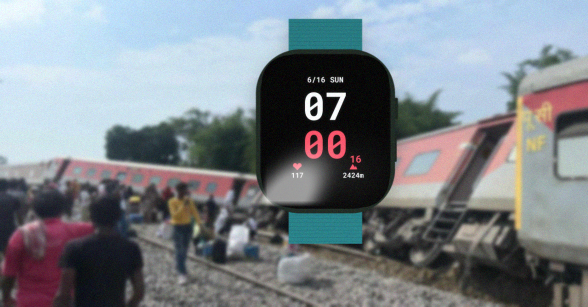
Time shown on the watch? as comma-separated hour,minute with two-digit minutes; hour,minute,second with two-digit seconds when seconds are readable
7,00,16
